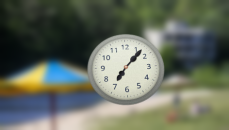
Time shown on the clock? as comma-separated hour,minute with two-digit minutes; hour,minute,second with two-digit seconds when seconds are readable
7,07
